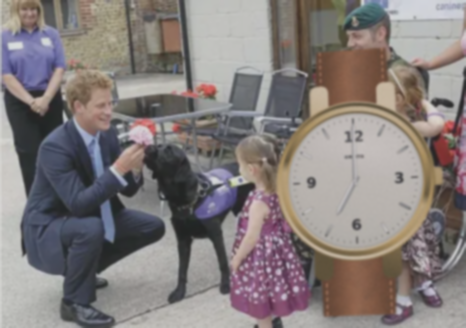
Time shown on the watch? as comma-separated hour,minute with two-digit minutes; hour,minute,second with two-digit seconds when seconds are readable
7,00
